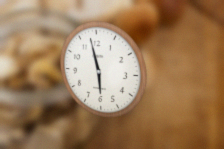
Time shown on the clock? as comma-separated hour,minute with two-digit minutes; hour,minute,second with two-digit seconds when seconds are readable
5,58
